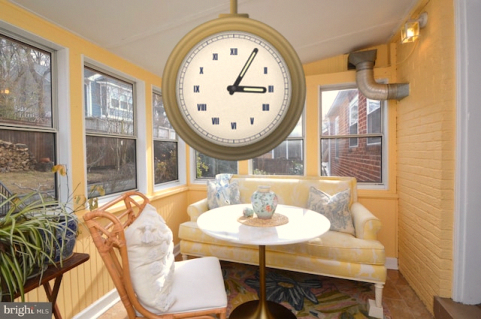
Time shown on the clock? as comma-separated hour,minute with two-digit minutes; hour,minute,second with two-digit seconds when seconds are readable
3,05
